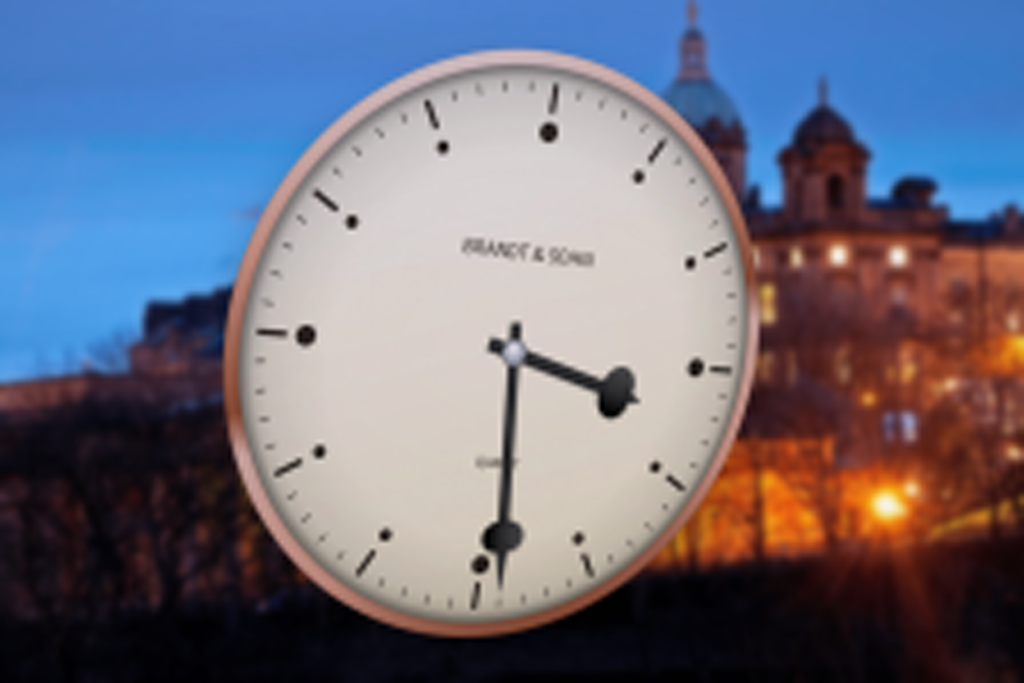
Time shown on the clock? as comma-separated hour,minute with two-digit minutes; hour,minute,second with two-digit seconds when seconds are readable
3,29
